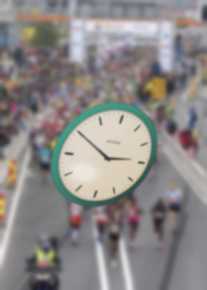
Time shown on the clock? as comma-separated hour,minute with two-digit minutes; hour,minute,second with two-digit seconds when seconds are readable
2,50
